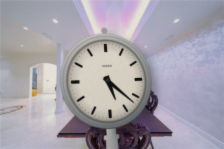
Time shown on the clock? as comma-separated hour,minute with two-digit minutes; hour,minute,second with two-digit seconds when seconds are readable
5,22
